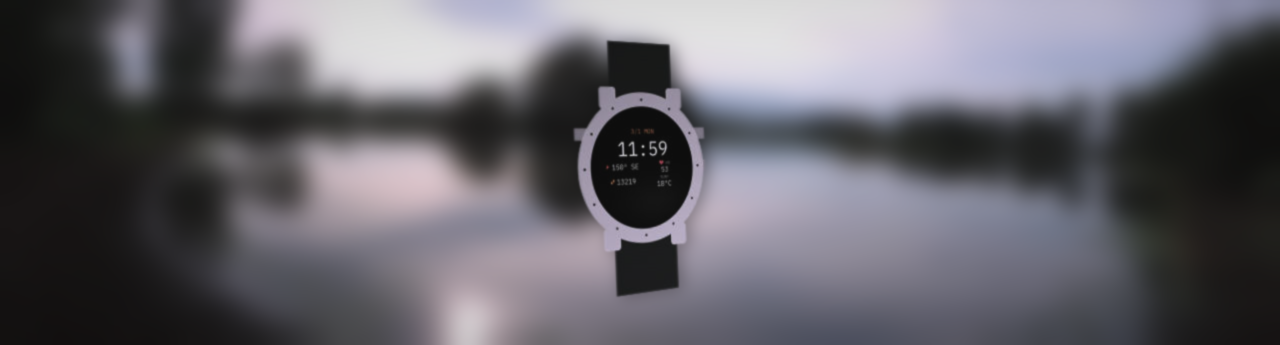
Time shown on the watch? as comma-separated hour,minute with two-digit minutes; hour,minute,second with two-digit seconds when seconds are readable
11,59
